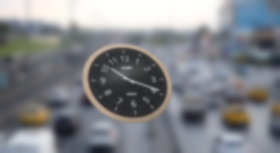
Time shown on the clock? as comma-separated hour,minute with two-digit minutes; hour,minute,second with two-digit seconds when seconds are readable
10,19
